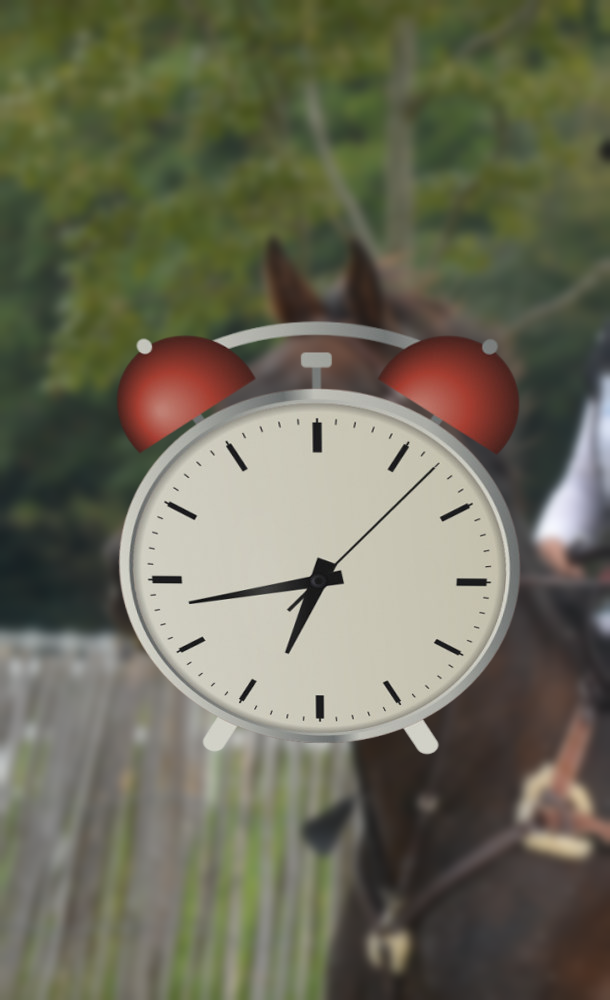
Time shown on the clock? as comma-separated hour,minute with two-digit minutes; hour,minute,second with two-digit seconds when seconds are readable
6,43,07
